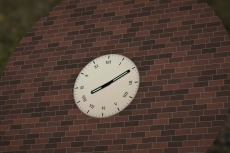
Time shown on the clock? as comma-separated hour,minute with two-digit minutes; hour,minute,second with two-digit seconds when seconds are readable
8,10
